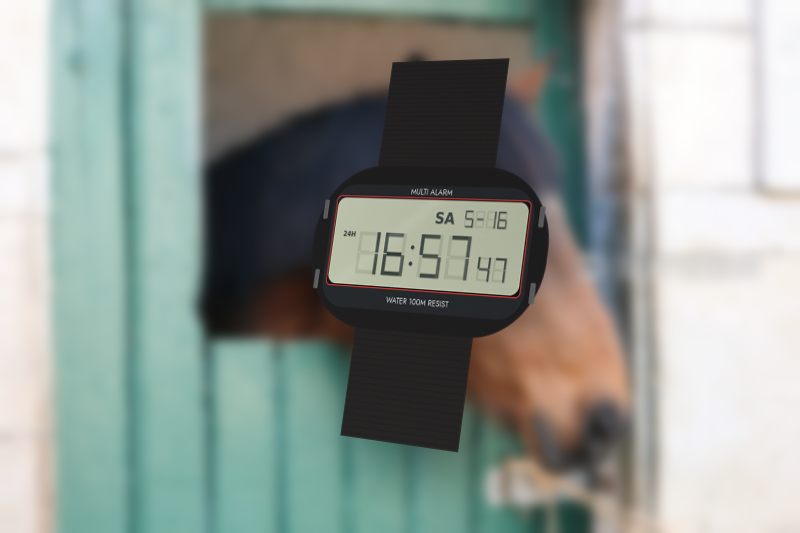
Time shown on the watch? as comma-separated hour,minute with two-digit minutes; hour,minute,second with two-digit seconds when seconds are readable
16,57,47
